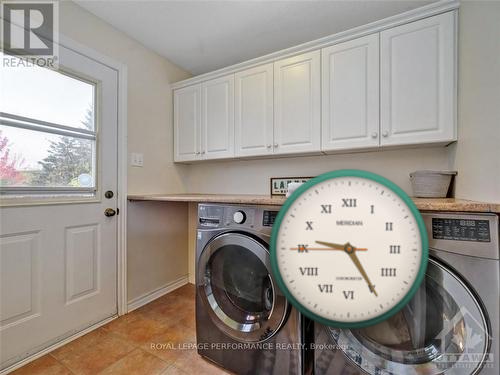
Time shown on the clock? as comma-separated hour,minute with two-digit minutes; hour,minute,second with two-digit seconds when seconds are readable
9,24,45
